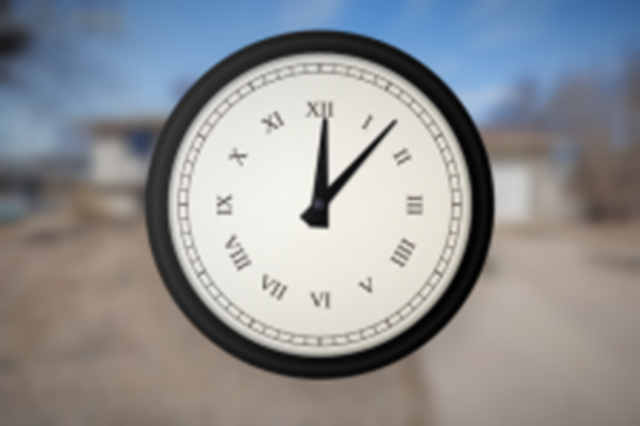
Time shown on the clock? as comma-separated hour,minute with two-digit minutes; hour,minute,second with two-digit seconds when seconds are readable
12,07
